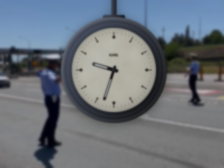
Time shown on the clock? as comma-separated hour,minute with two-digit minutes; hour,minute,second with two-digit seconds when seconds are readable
9,33
